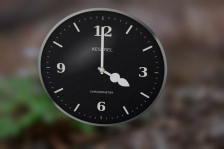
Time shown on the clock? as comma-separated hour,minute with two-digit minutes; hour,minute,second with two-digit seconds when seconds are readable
4,00
